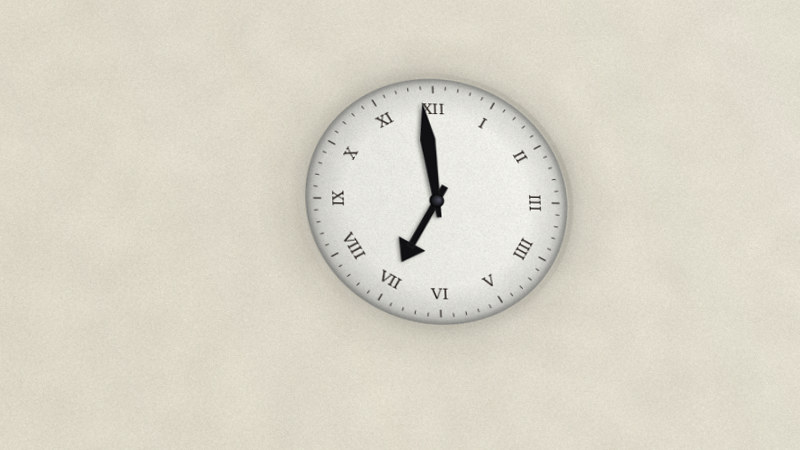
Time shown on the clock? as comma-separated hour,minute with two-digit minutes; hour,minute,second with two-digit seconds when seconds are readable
6,59
